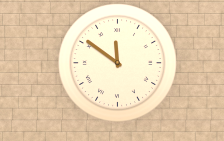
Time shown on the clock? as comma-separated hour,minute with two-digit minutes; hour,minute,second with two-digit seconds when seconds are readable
11,51
